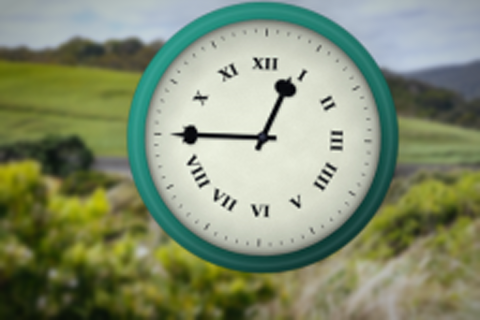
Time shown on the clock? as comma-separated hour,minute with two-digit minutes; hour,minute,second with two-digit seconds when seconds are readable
12,45
